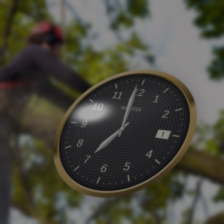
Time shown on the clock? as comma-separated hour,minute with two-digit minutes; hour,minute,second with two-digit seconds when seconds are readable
6,59
